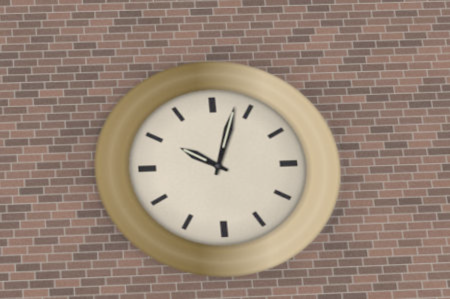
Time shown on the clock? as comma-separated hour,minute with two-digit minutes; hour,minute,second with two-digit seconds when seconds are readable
10,03
